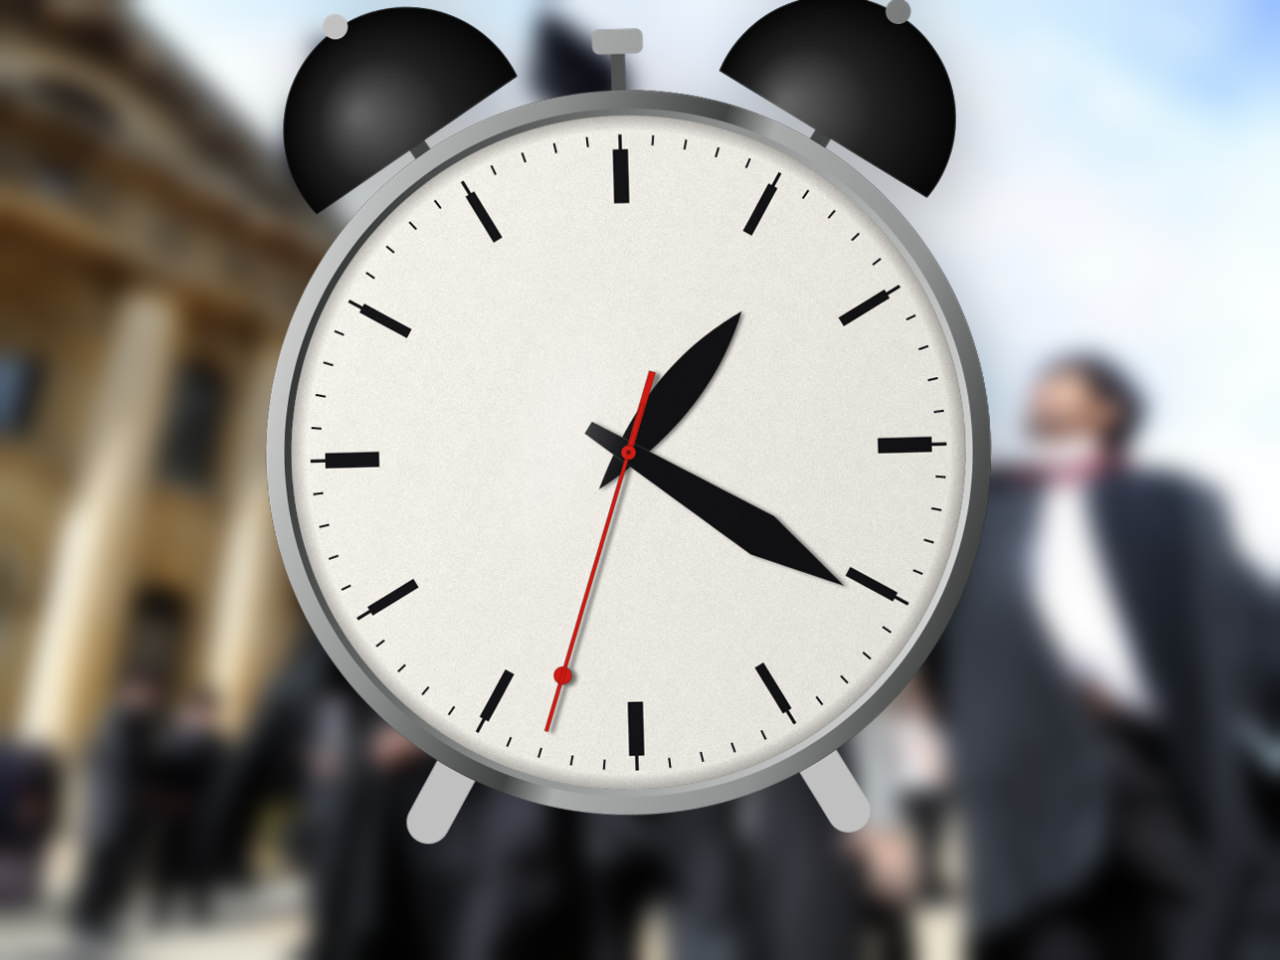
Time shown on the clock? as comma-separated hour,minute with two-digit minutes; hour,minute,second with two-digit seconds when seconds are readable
1,20,33
